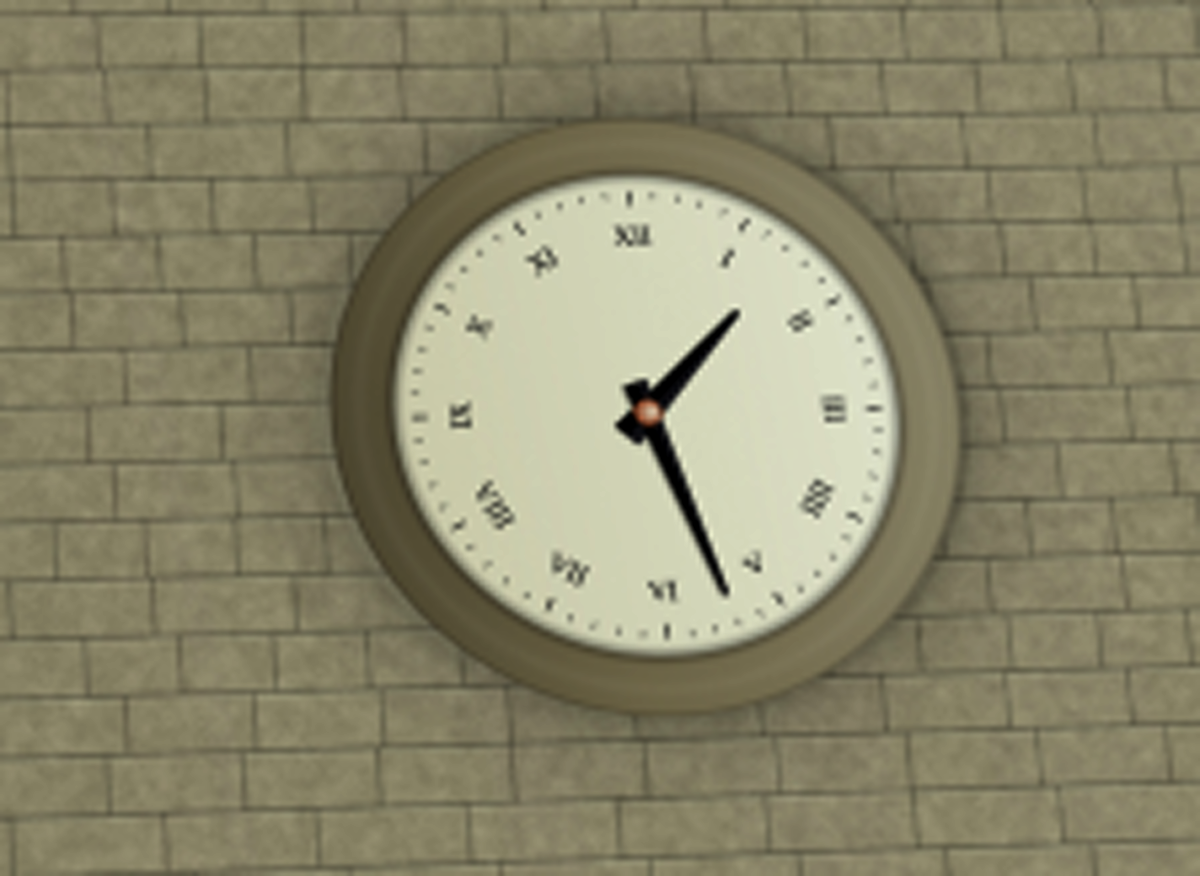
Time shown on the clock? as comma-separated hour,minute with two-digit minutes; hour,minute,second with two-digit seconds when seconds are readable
1,27
